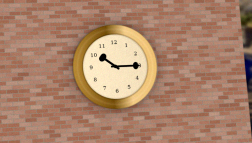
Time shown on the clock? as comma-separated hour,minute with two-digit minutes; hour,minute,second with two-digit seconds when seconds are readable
10,15
